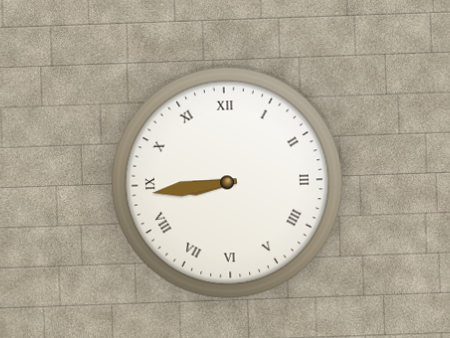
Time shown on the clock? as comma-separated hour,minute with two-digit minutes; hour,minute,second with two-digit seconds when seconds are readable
8,44
